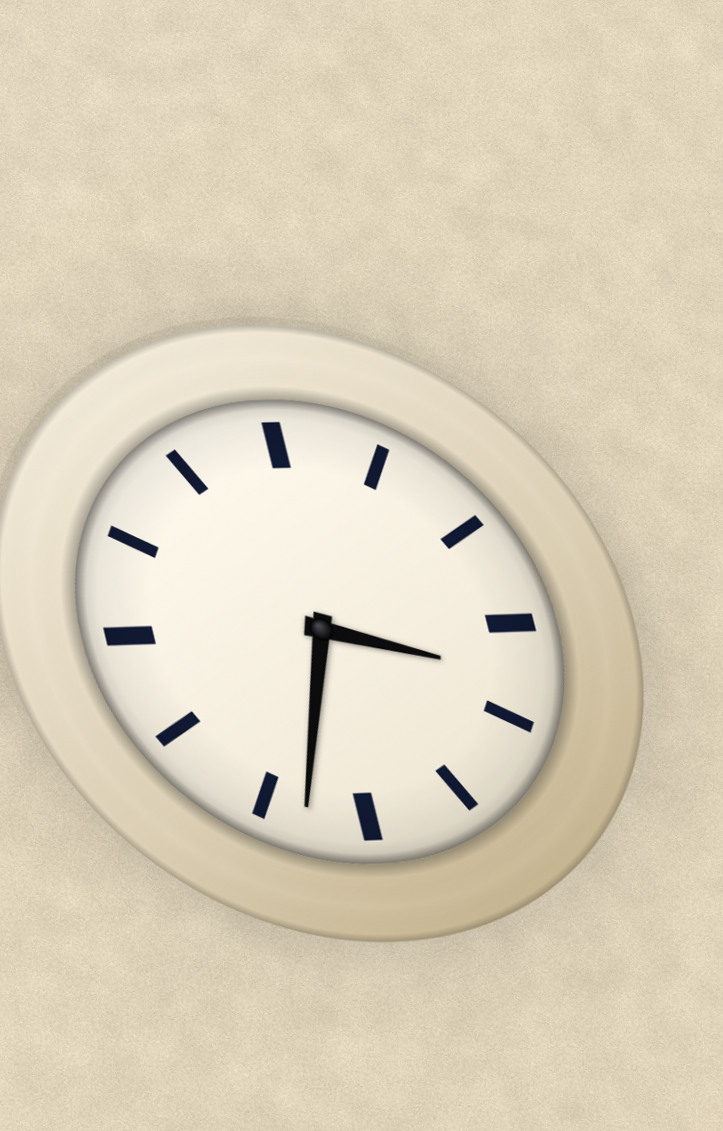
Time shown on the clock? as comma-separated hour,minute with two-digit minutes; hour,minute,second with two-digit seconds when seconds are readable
3,33
